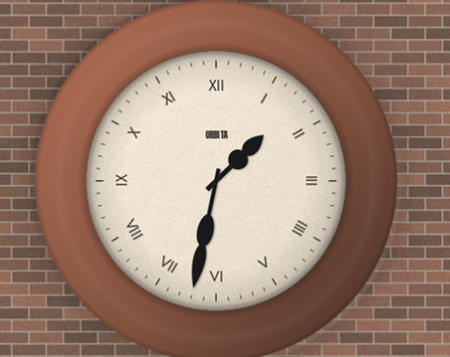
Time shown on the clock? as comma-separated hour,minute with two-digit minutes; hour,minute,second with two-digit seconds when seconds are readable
1,32
